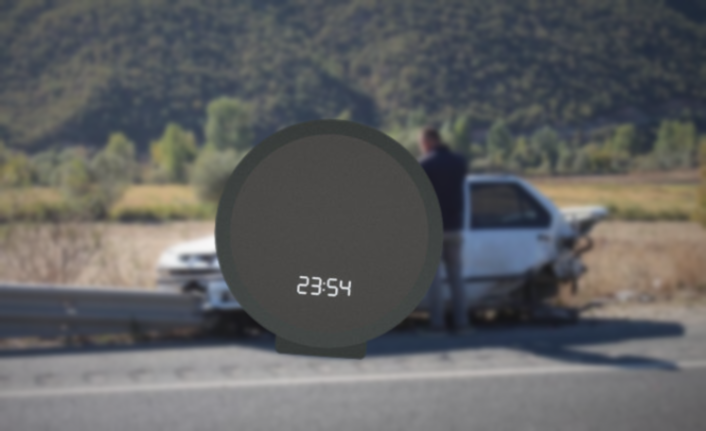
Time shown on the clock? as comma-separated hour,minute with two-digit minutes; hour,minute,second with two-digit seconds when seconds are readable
23,54
